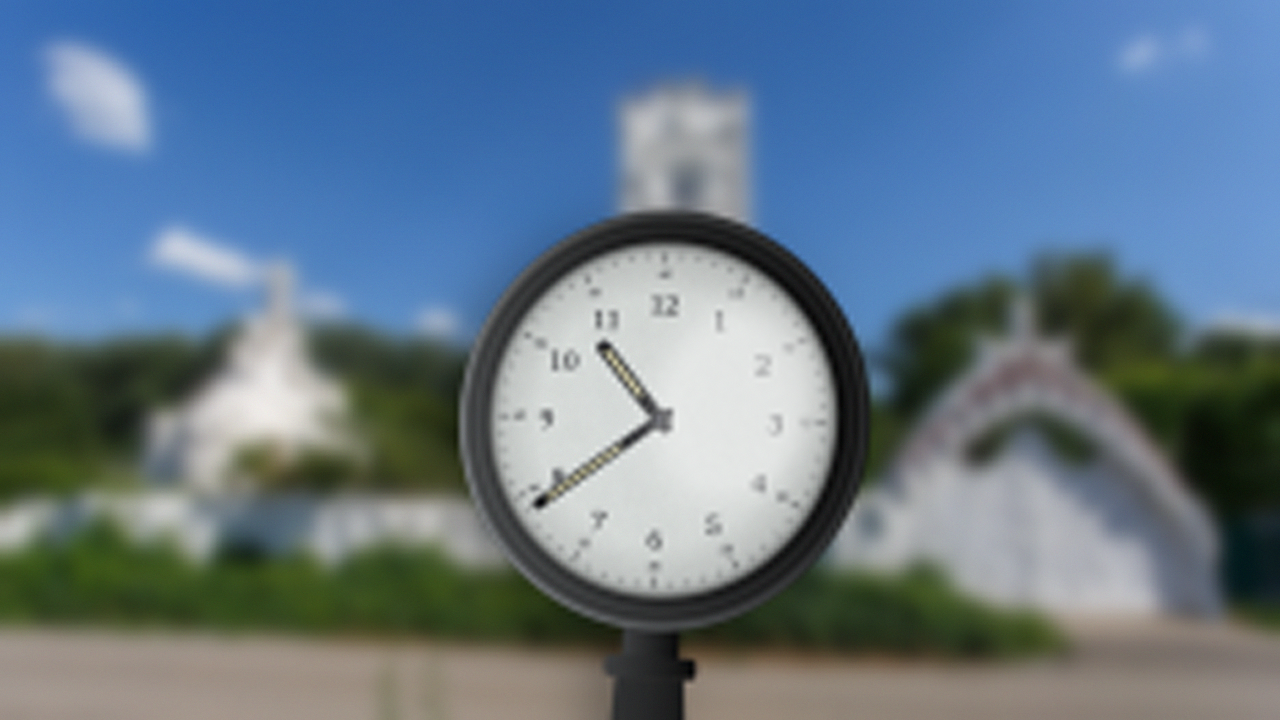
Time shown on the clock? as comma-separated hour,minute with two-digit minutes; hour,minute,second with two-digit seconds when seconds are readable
10,39
